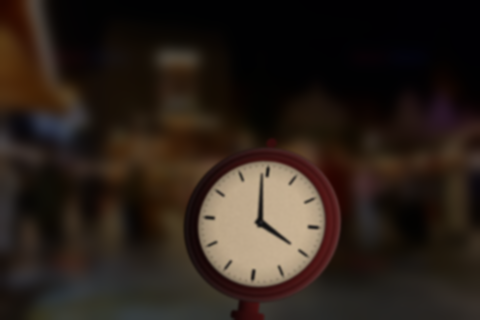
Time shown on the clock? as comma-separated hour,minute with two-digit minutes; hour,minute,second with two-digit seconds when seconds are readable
3,59
